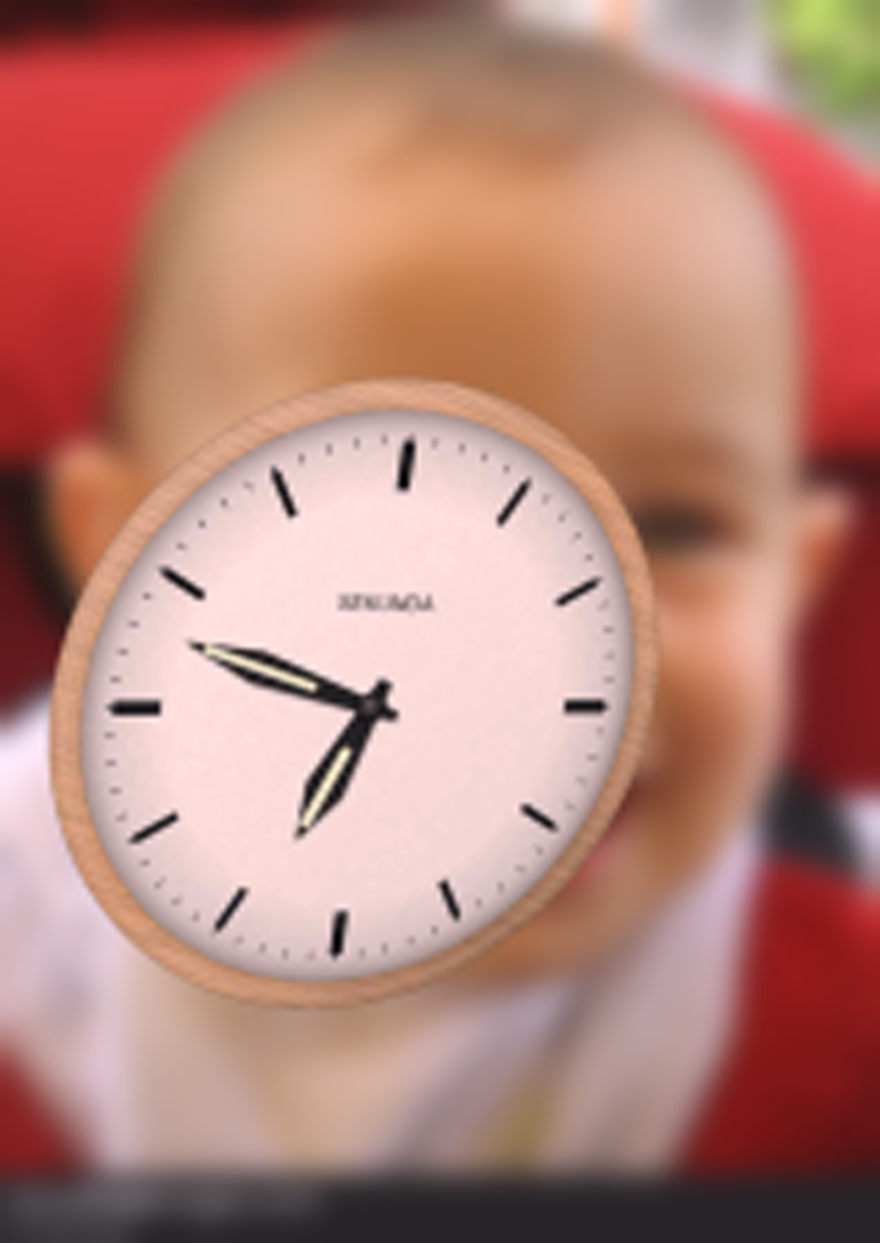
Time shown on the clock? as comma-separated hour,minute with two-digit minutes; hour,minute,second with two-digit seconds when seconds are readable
6,48
